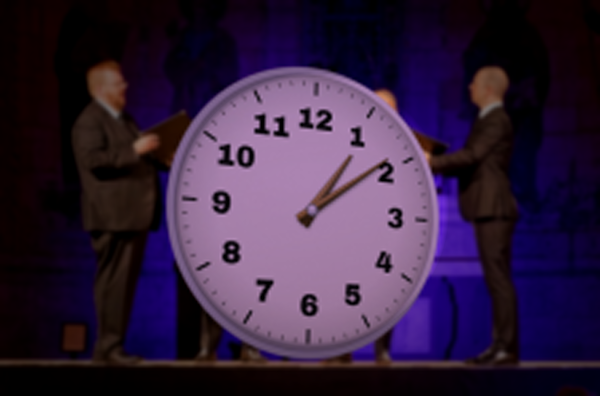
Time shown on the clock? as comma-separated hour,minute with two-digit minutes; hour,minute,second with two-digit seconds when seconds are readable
1,09
